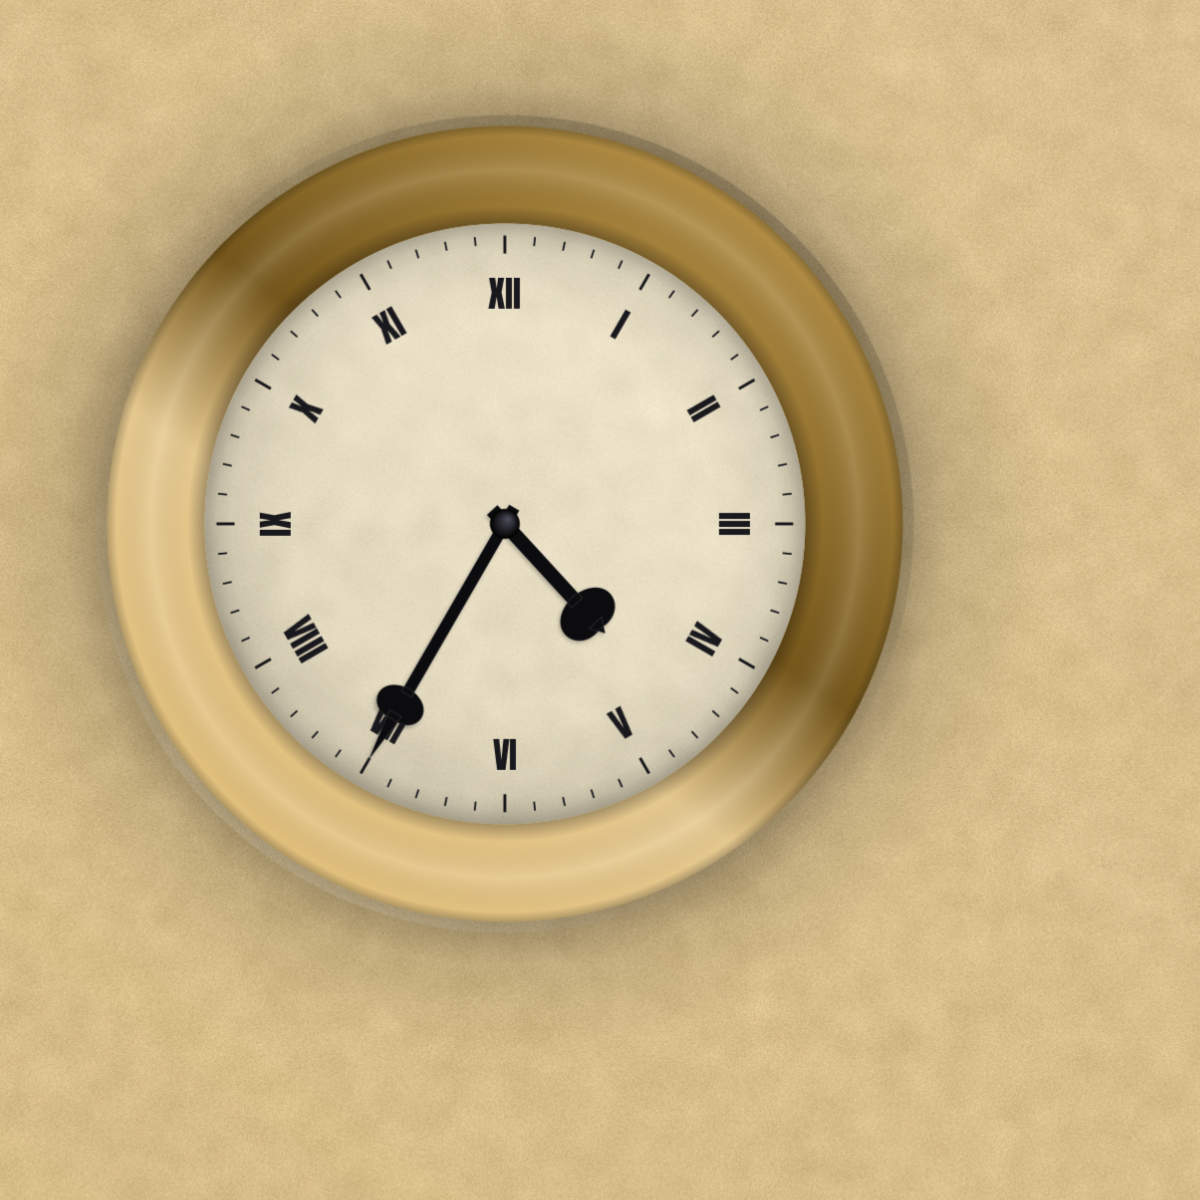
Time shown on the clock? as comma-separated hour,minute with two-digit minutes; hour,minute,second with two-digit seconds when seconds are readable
4,35
